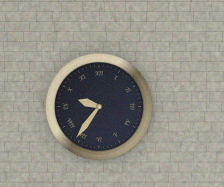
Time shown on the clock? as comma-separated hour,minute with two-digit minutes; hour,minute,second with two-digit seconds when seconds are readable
9,36
